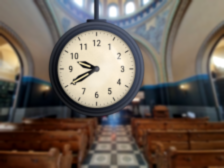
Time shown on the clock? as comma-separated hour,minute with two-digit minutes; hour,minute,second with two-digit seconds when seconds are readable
9,40
